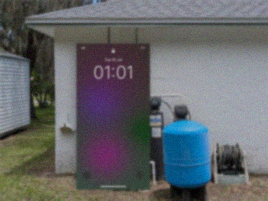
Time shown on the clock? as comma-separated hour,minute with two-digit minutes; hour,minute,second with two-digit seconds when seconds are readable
1,01
